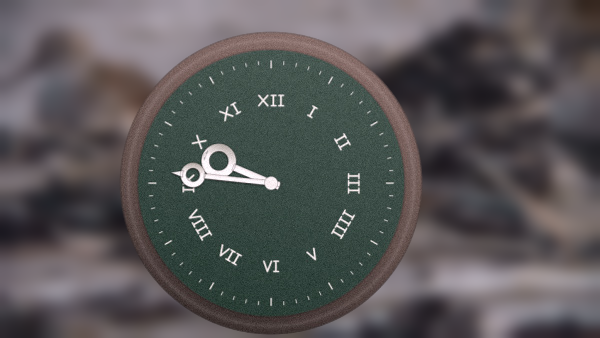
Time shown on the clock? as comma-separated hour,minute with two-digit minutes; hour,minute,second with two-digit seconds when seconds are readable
9,46
